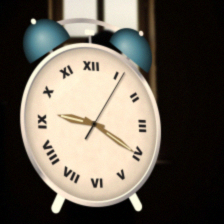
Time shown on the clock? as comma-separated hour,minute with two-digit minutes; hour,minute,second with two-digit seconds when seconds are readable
9,20,06
